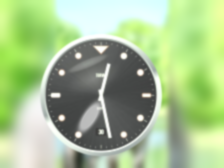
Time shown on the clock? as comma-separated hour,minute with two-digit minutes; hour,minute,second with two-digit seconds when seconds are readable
12,28
